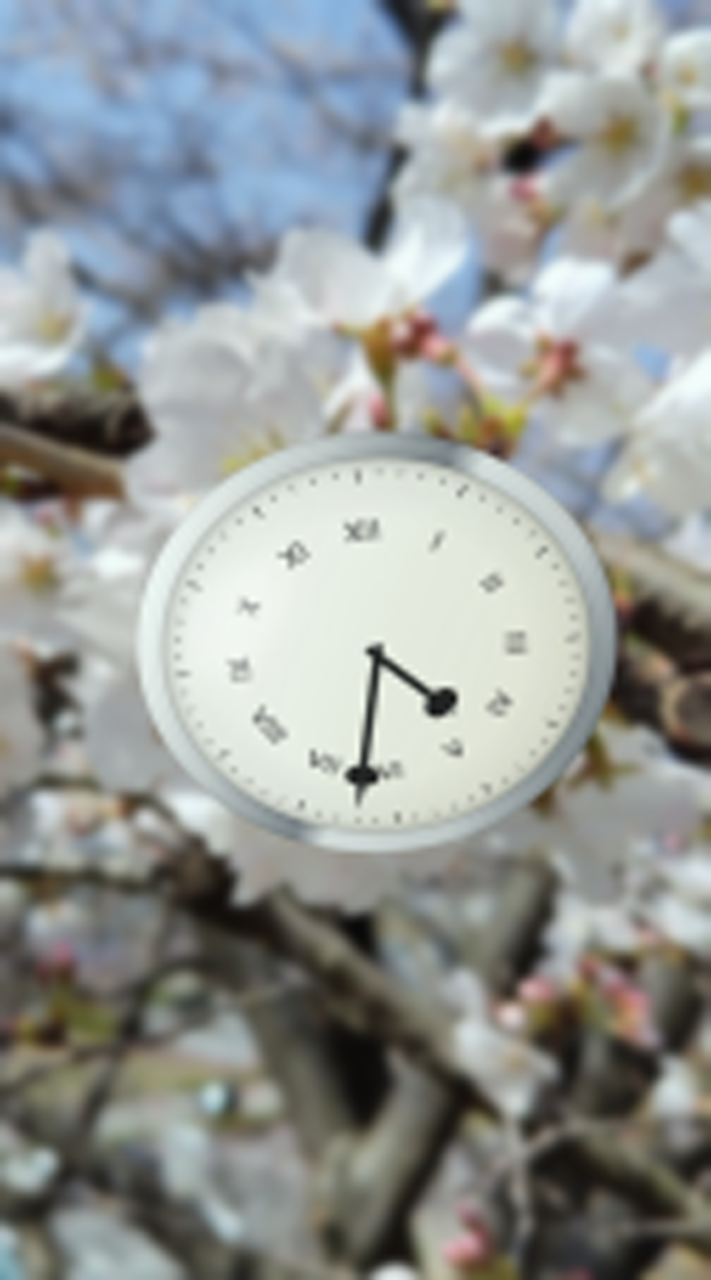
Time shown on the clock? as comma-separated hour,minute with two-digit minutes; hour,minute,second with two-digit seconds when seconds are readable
4,32
